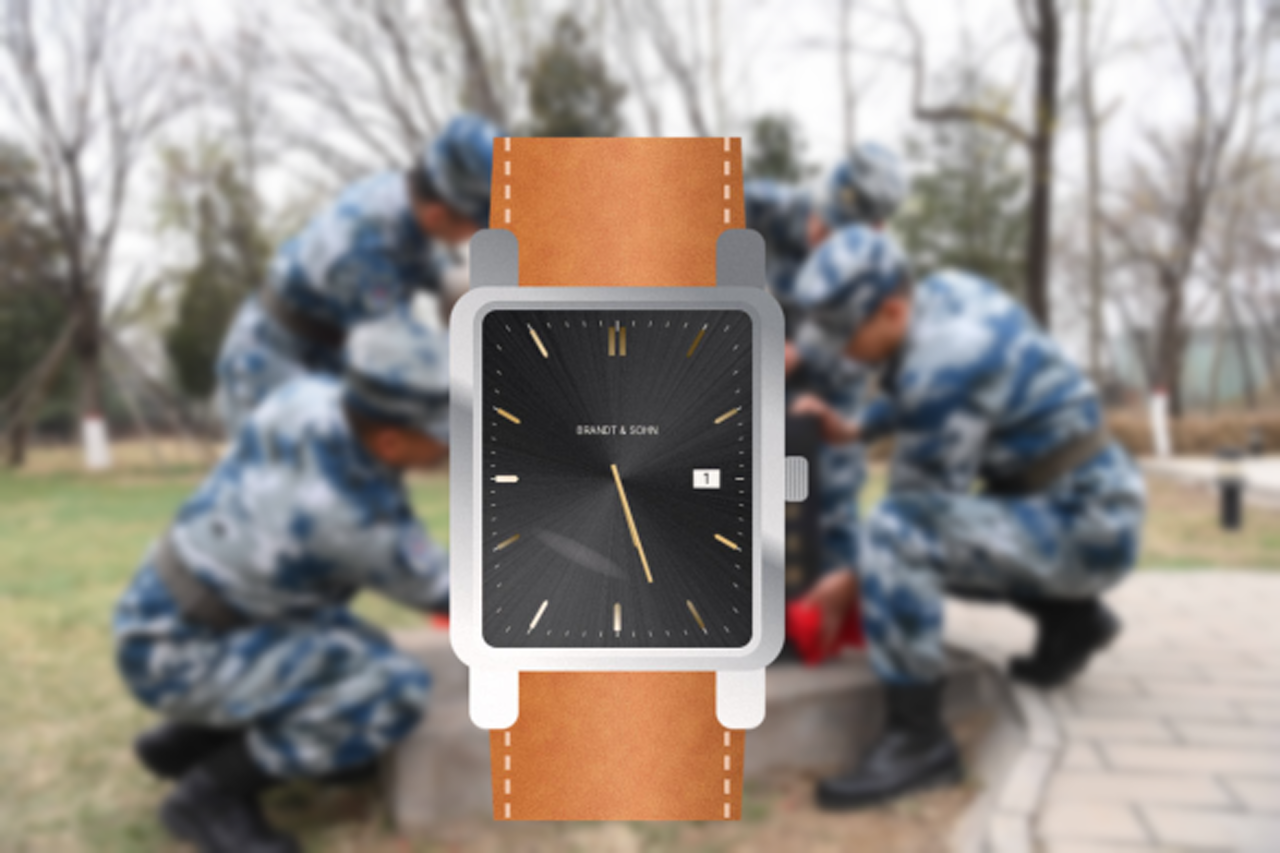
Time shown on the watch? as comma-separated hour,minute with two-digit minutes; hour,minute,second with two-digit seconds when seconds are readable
5,27
